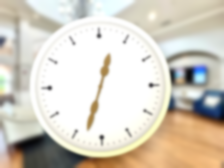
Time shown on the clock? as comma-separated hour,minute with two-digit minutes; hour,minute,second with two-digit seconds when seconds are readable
12,33
